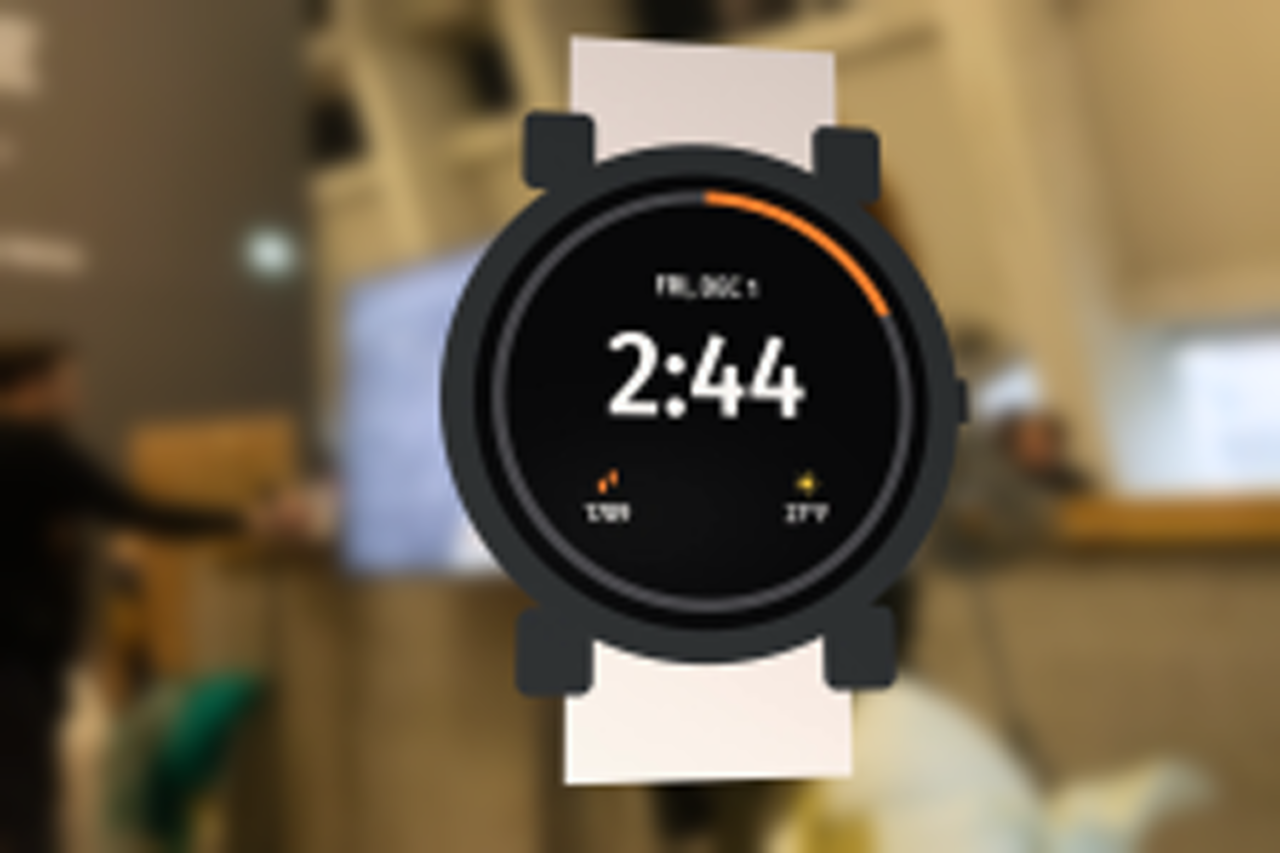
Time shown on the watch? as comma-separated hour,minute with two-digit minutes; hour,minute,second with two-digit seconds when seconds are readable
2,44
